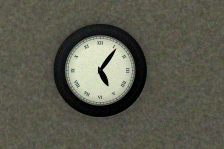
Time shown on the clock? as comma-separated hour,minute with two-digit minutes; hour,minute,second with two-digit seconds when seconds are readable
5,06
